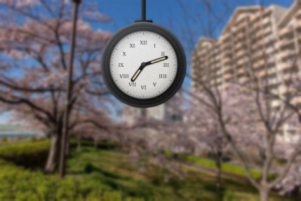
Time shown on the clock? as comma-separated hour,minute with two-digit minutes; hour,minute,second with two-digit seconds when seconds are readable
7,12
